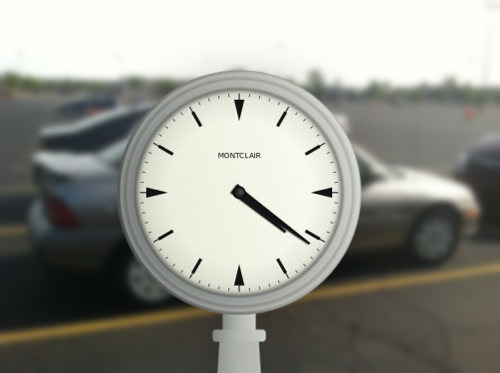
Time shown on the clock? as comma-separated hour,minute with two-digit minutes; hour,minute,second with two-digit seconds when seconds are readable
4,21
